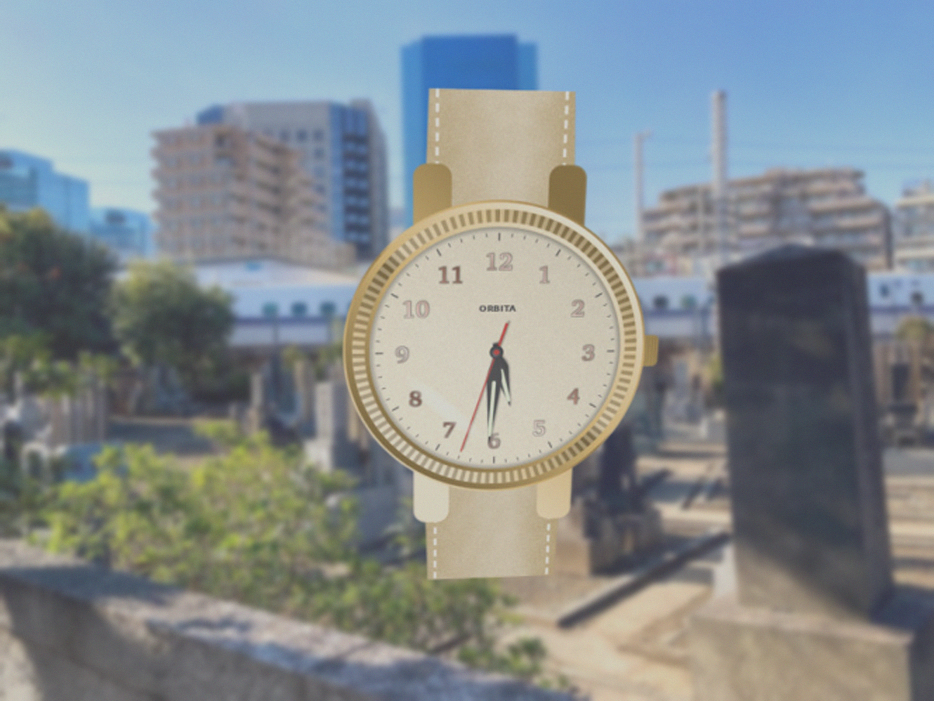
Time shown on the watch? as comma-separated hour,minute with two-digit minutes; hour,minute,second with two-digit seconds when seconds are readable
5,30,33
